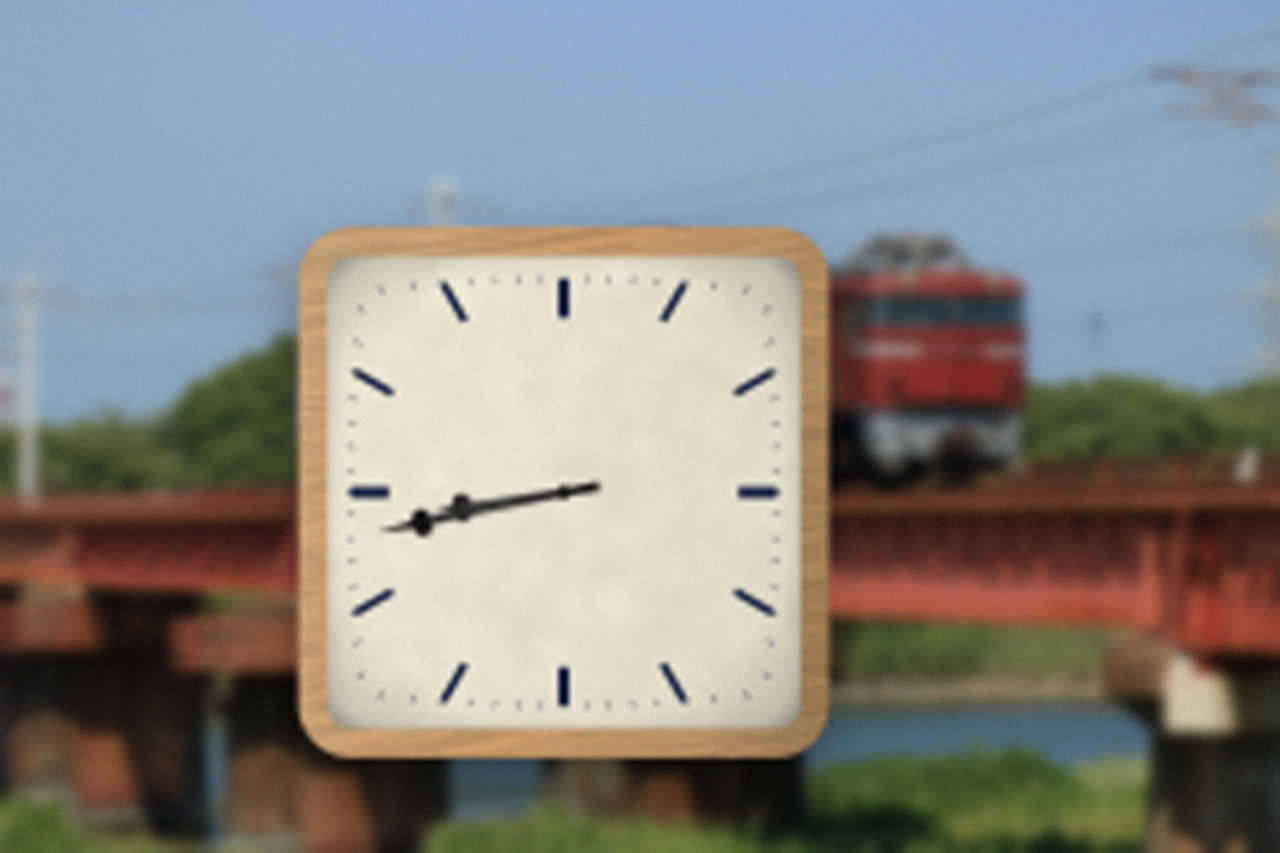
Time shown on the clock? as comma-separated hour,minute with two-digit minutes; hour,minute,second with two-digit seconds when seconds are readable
8,43
